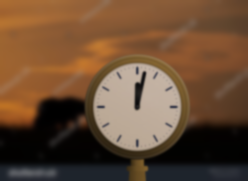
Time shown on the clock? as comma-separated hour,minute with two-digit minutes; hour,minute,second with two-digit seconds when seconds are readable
12,02
